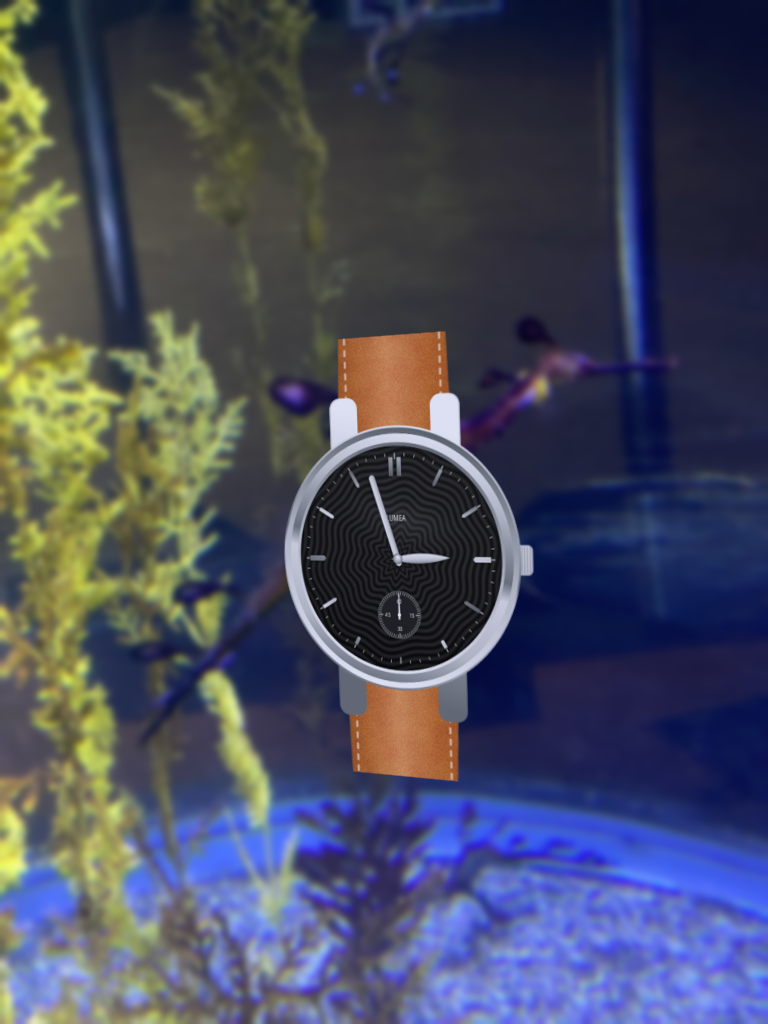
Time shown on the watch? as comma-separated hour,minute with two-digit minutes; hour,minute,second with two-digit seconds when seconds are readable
2,57
